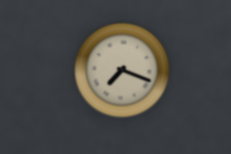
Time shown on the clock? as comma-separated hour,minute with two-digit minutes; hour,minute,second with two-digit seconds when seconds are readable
7,18
